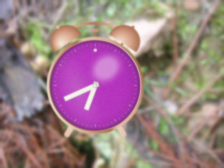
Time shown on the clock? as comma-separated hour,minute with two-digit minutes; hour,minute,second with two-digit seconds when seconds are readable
6,41
